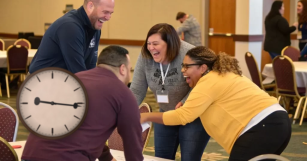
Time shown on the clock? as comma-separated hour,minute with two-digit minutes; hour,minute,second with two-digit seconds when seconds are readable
9,16
